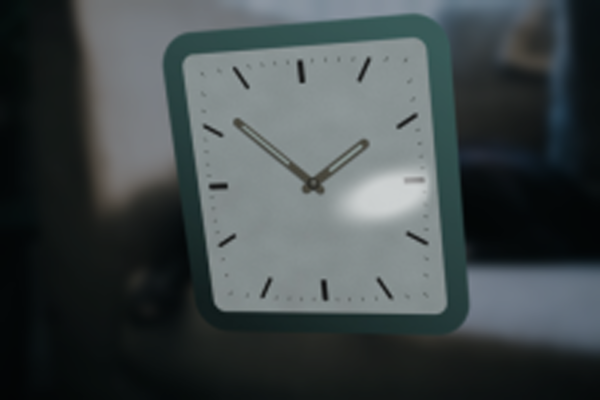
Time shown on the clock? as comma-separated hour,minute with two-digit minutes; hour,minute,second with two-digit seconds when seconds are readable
1,52
